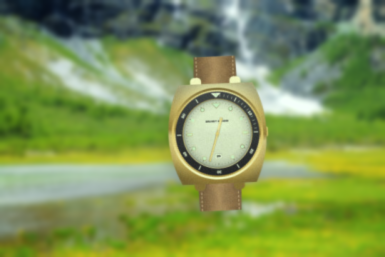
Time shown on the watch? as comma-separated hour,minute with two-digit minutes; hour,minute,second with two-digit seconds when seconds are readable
12,33
